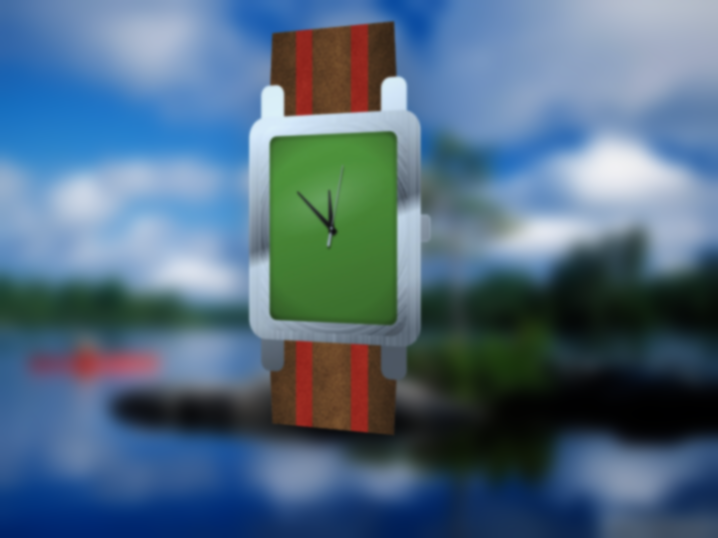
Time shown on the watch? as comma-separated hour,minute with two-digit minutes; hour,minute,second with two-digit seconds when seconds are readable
11,52,02
